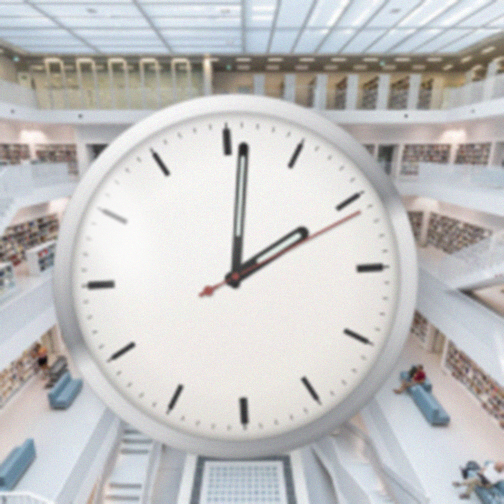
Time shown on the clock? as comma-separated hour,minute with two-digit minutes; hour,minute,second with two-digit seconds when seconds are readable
2,01,11
